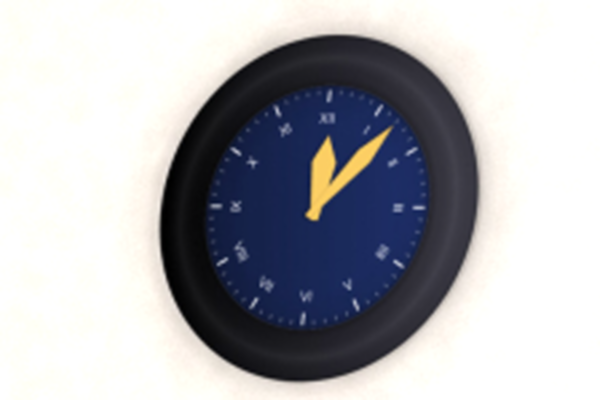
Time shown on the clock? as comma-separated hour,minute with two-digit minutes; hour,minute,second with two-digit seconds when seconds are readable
12,07
